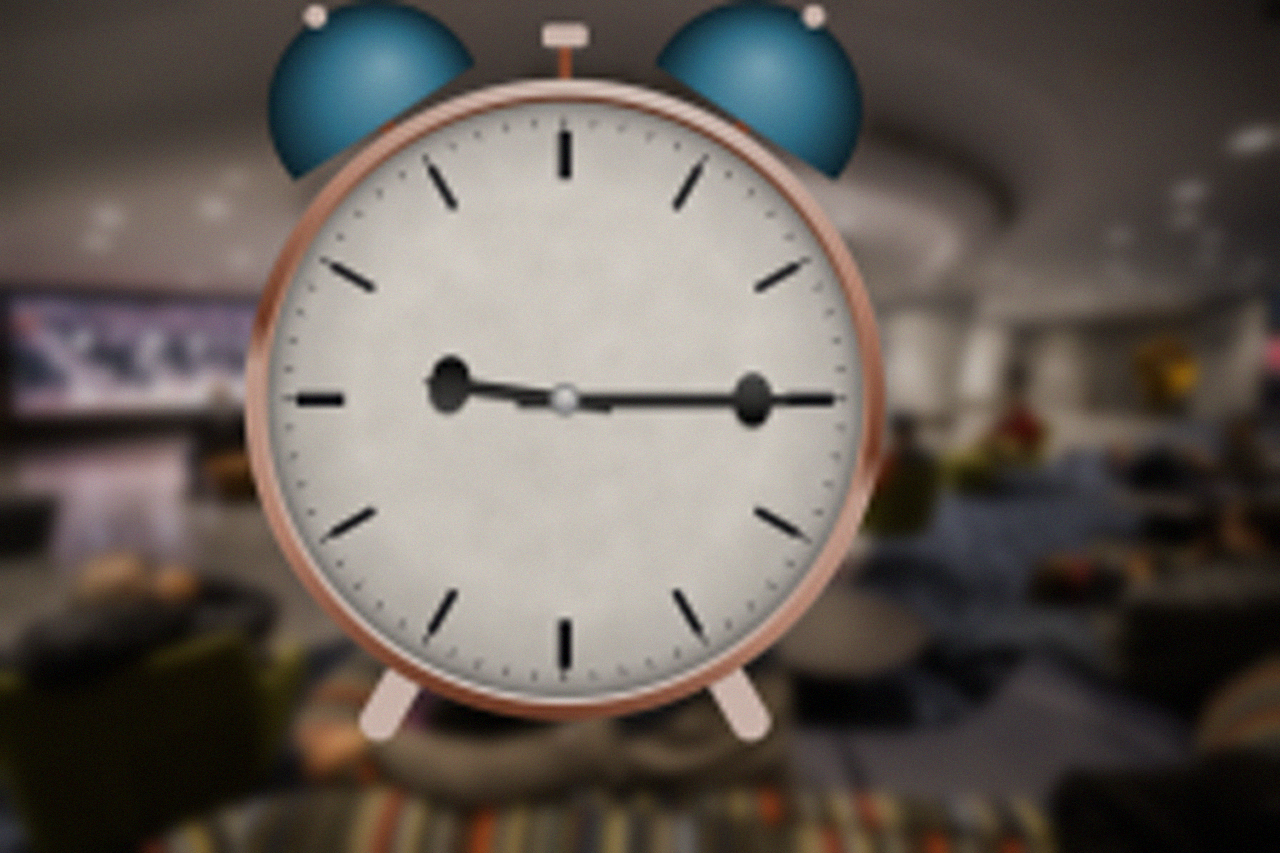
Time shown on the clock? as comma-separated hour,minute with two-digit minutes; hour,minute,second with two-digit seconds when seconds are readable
9,15
